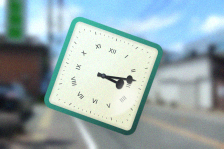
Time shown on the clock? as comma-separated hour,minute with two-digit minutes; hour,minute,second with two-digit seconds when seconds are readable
3,13
